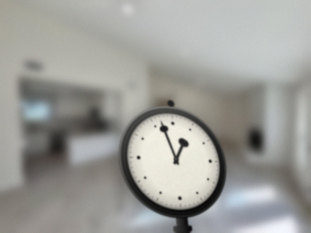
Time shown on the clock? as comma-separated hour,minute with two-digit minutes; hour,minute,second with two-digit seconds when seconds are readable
12,57
